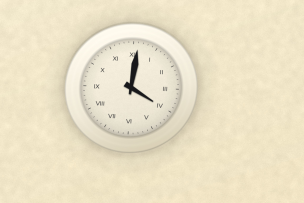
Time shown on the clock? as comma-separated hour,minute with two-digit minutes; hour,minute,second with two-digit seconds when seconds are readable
4,01
